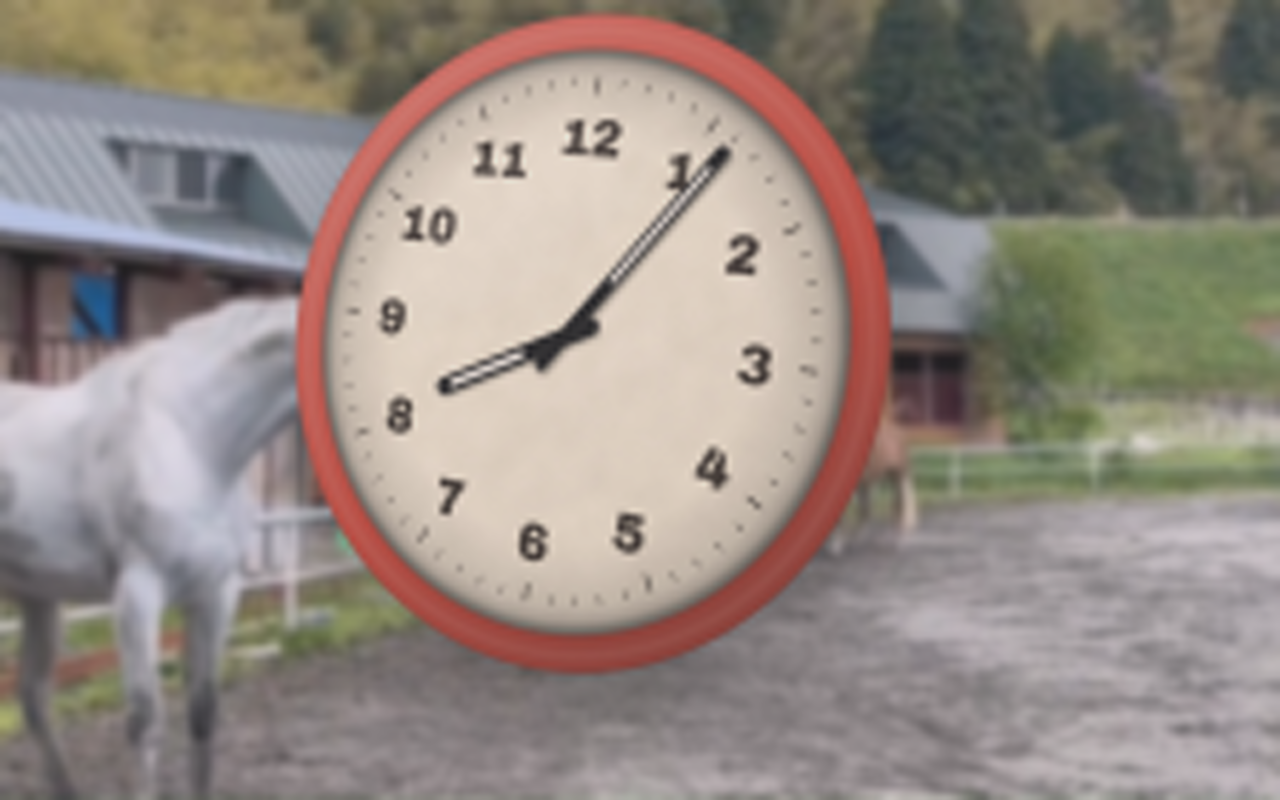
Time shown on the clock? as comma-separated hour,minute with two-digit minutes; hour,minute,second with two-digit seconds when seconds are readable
8,06
